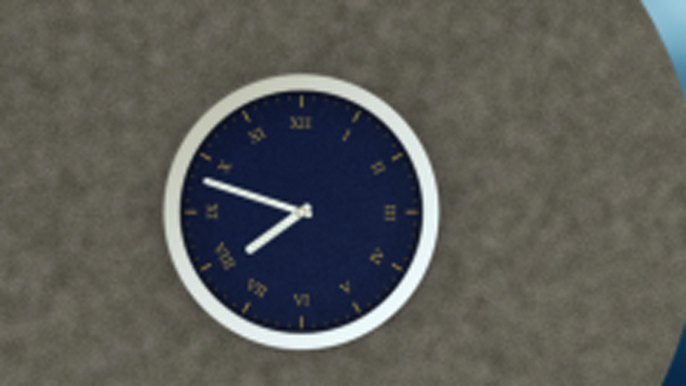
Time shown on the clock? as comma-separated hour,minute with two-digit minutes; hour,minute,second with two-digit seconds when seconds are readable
7,48
